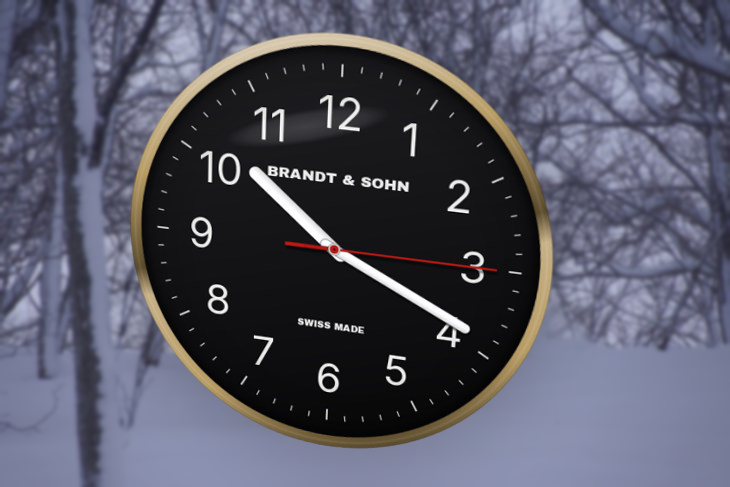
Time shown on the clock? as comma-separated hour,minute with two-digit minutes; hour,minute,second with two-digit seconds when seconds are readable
10,19,15
